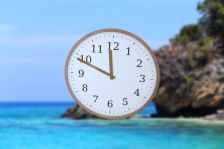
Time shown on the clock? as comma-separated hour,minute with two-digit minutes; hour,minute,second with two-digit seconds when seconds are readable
11,49
